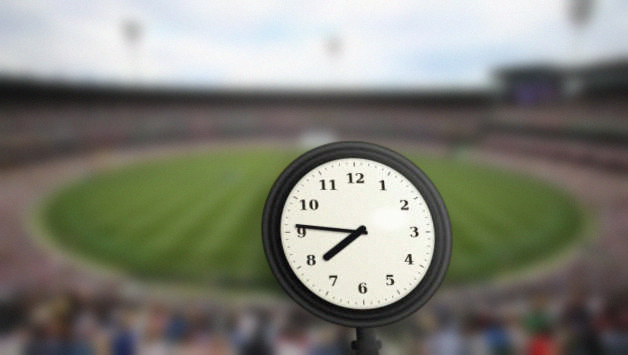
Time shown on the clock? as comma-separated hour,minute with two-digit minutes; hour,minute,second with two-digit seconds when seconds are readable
7,46
